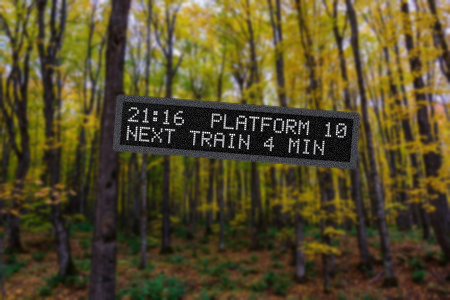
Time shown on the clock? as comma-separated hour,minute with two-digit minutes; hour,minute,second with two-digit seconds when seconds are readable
21,16
